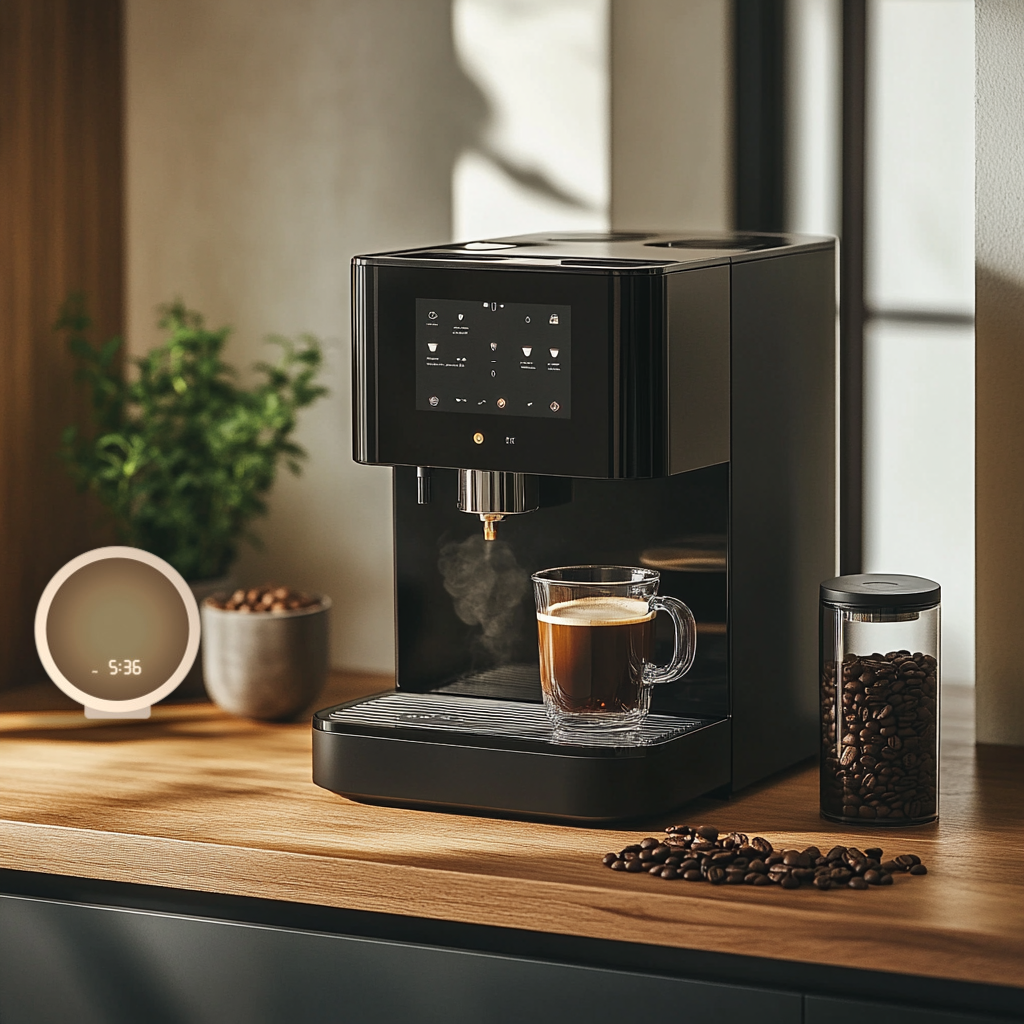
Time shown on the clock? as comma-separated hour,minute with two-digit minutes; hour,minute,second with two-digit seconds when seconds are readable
5,36
